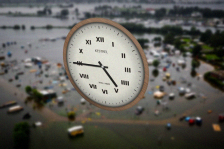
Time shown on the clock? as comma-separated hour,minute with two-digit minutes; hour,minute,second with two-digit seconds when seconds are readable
4,45
